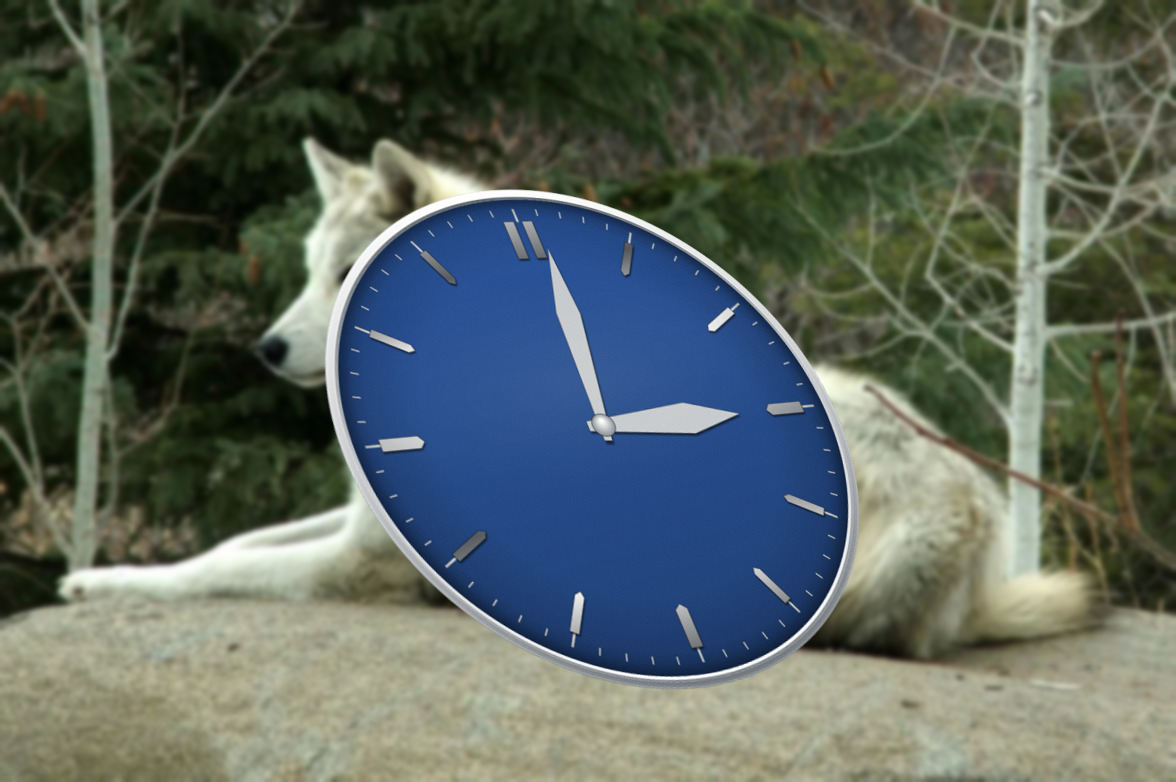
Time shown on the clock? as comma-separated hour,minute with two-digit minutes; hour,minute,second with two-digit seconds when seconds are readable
3,01
